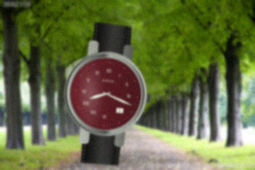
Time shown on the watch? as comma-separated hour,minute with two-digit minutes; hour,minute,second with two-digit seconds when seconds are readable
8,18
